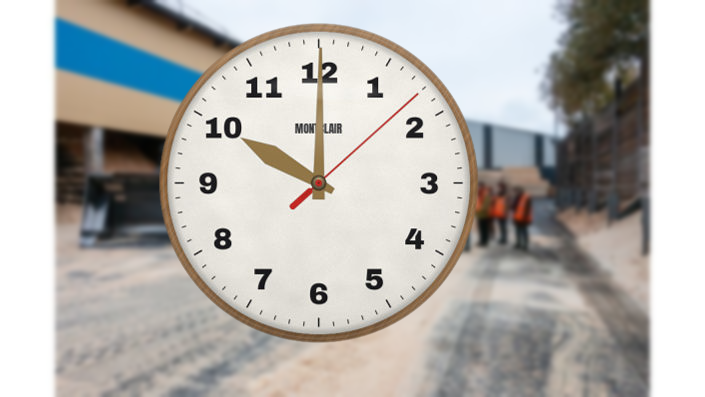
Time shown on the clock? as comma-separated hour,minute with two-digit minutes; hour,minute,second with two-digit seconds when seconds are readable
10,00,08
